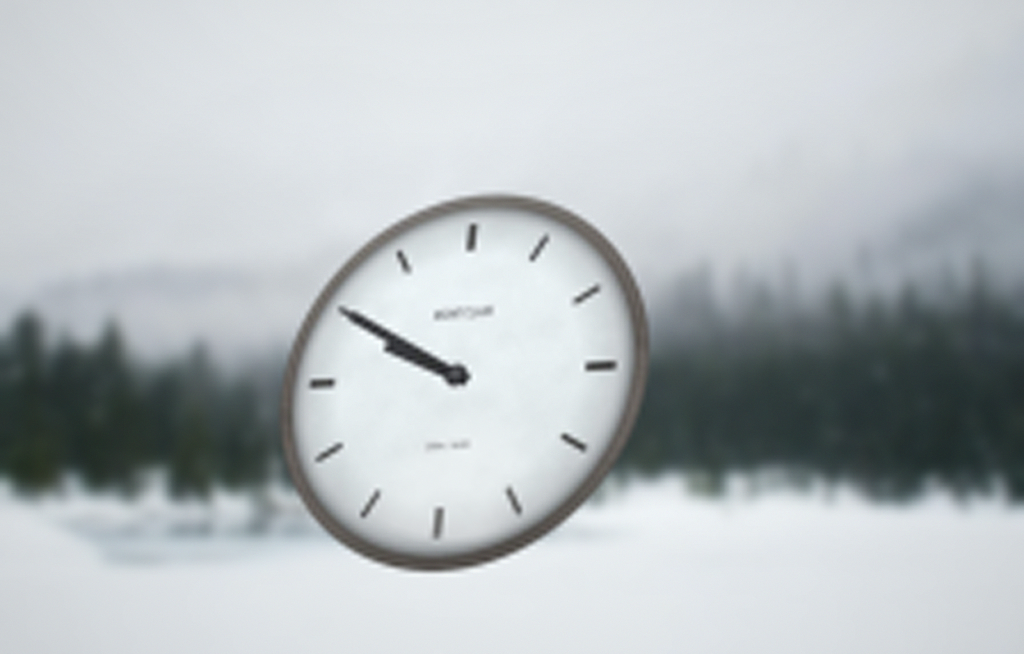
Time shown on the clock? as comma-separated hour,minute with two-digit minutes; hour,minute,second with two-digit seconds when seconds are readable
9,50
